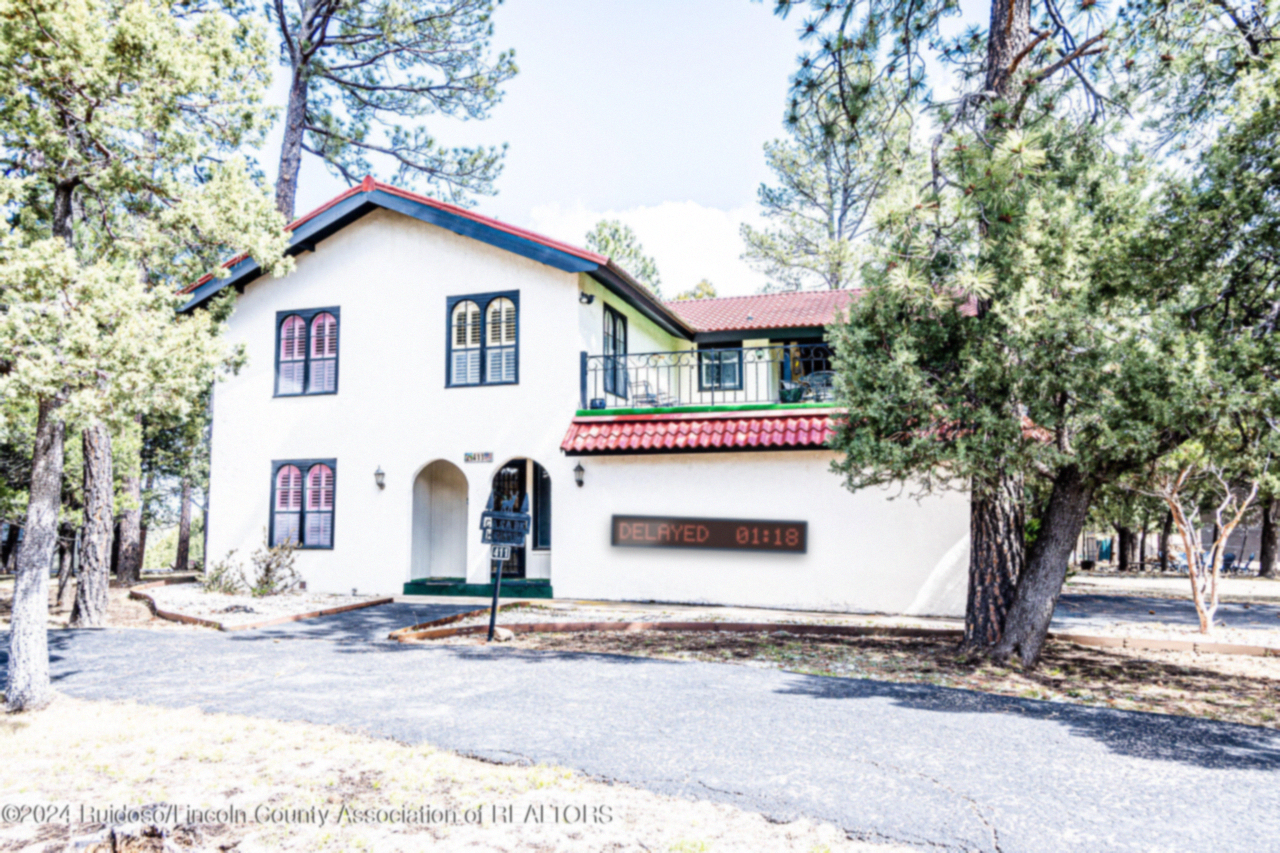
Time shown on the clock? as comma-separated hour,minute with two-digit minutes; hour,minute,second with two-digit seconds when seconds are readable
1,18
